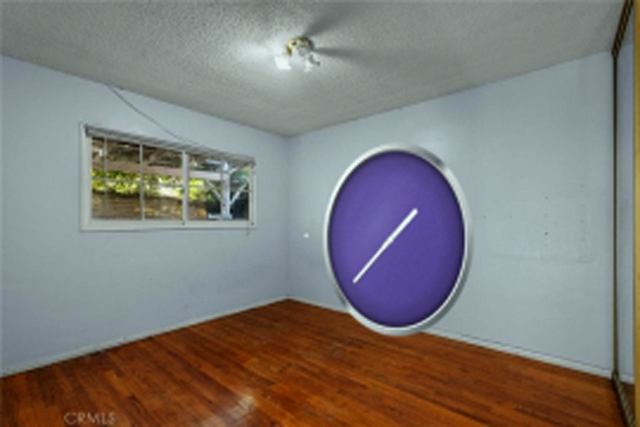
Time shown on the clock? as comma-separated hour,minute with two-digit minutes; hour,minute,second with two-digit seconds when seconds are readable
1,38
